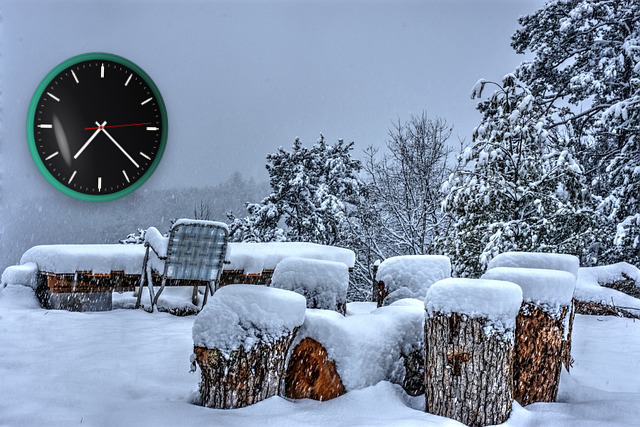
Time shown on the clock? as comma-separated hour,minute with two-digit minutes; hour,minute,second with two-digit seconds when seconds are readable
7,22,14
